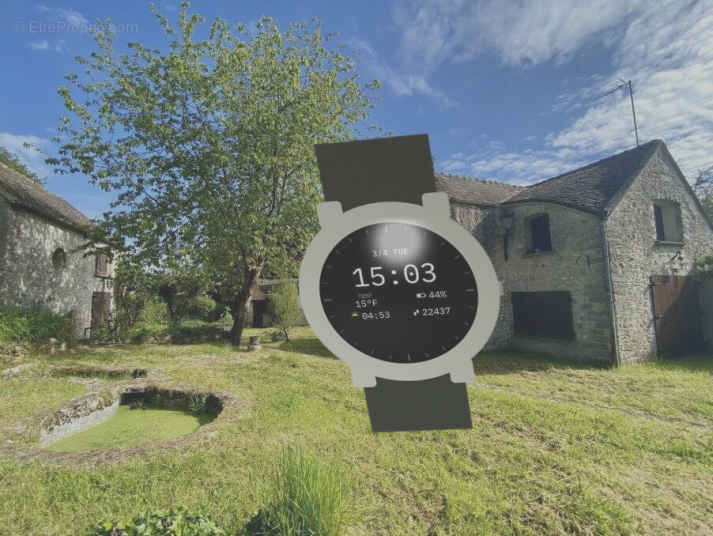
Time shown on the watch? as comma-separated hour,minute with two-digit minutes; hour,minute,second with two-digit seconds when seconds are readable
15,03
